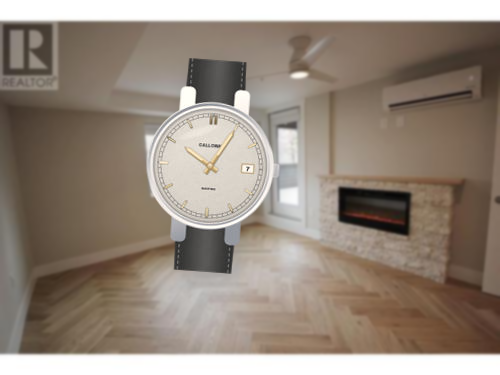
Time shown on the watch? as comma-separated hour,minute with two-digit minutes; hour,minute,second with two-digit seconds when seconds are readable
10,05
